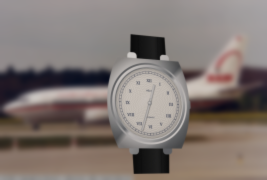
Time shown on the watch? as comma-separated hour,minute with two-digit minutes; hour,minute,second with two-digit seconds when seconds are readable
12,33
